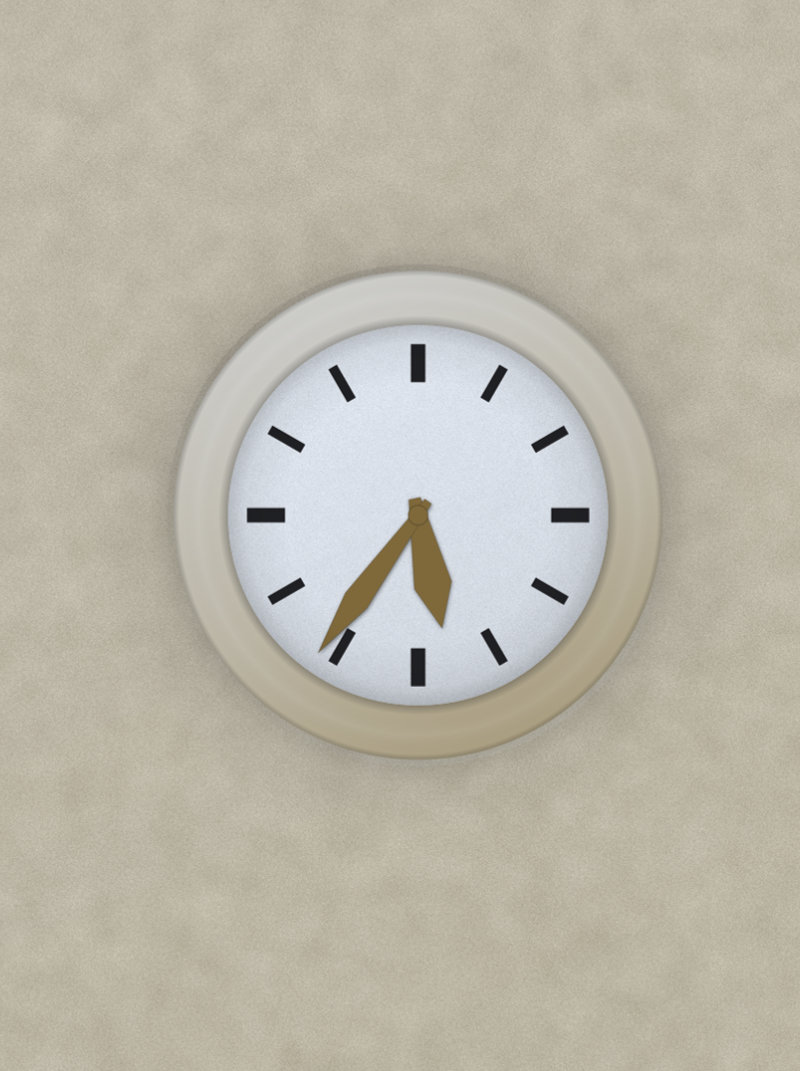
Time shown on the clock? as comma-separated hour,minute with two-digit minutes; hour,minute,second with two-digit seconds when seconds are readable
5,36
